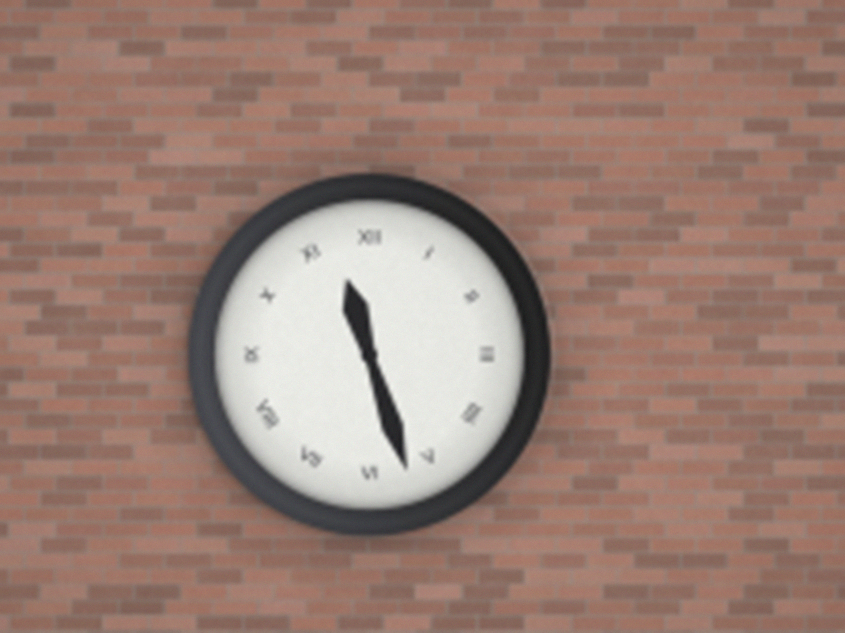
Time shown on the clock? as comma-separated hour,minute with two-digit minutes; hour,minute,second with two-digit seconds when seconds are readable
11,27
